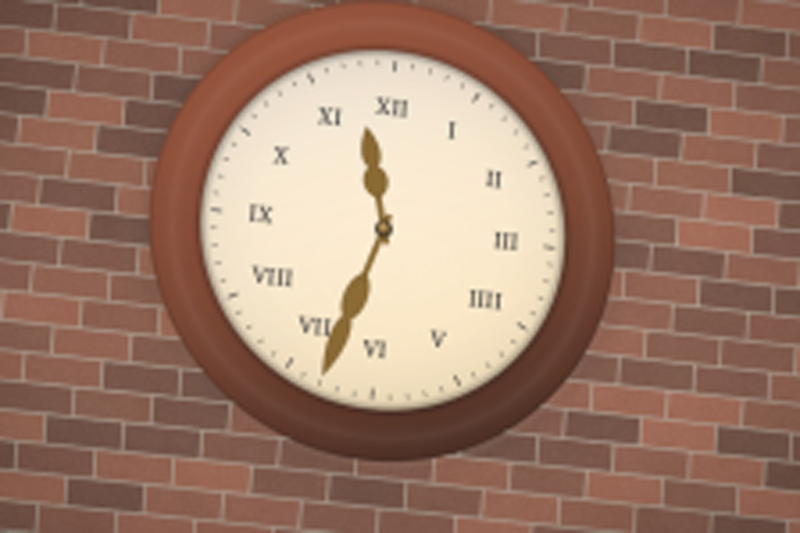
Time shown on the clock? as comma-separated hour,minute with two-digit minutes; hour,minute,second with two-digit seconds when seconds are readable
11,33
